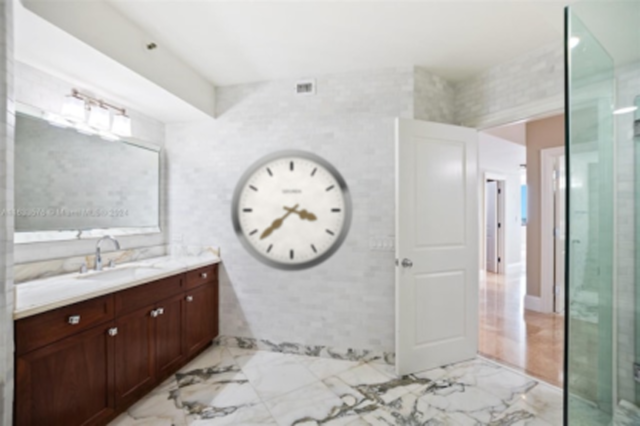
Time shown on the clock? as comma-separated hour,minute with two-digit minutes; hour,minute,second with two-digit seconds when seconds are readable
3,38
